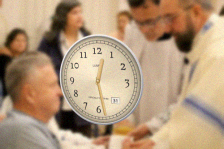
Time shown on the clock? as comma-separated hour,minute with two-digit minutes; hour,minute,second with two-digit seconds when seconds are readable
12,28
